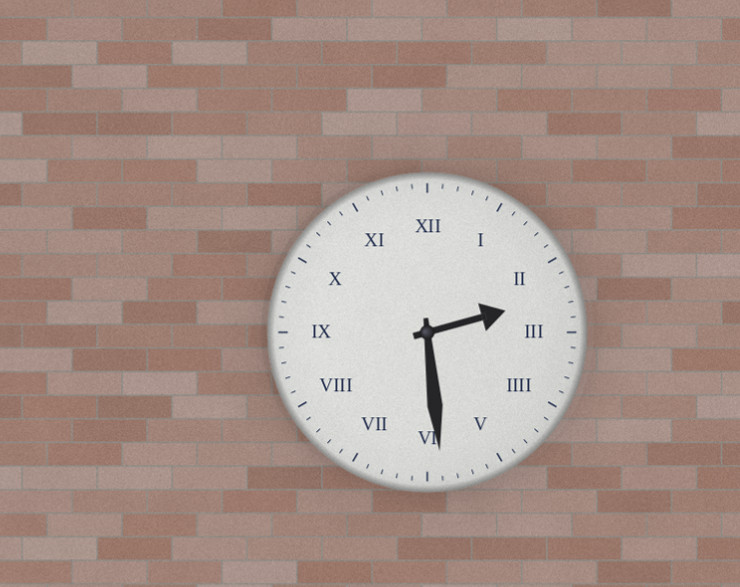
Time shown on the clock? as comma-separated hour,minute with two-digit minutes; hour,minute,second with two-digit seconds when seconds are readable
2,29
